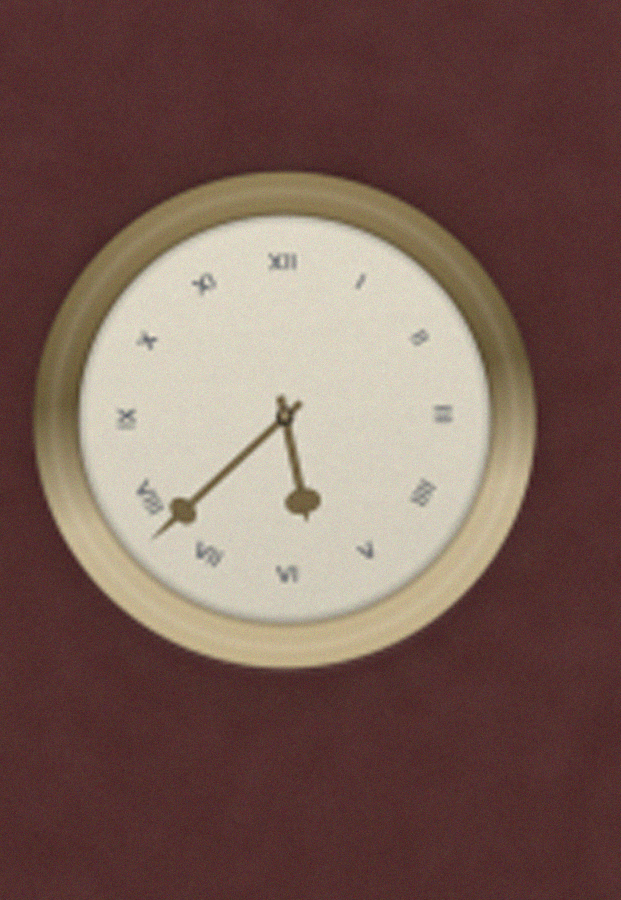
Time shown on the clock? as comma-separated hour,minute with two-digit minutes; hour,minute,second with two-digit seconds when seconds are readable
5,38
